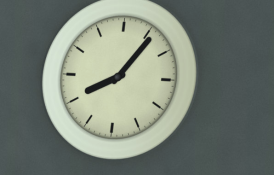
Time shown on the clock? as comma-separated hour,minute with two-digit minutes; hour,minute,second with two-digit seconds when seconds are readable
8,06
